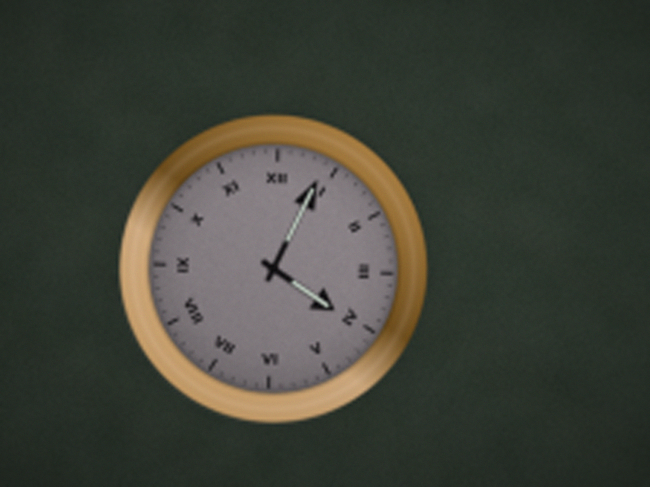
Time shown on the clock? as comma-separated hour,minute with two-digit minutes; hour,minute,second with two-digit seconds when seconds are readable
4,04
